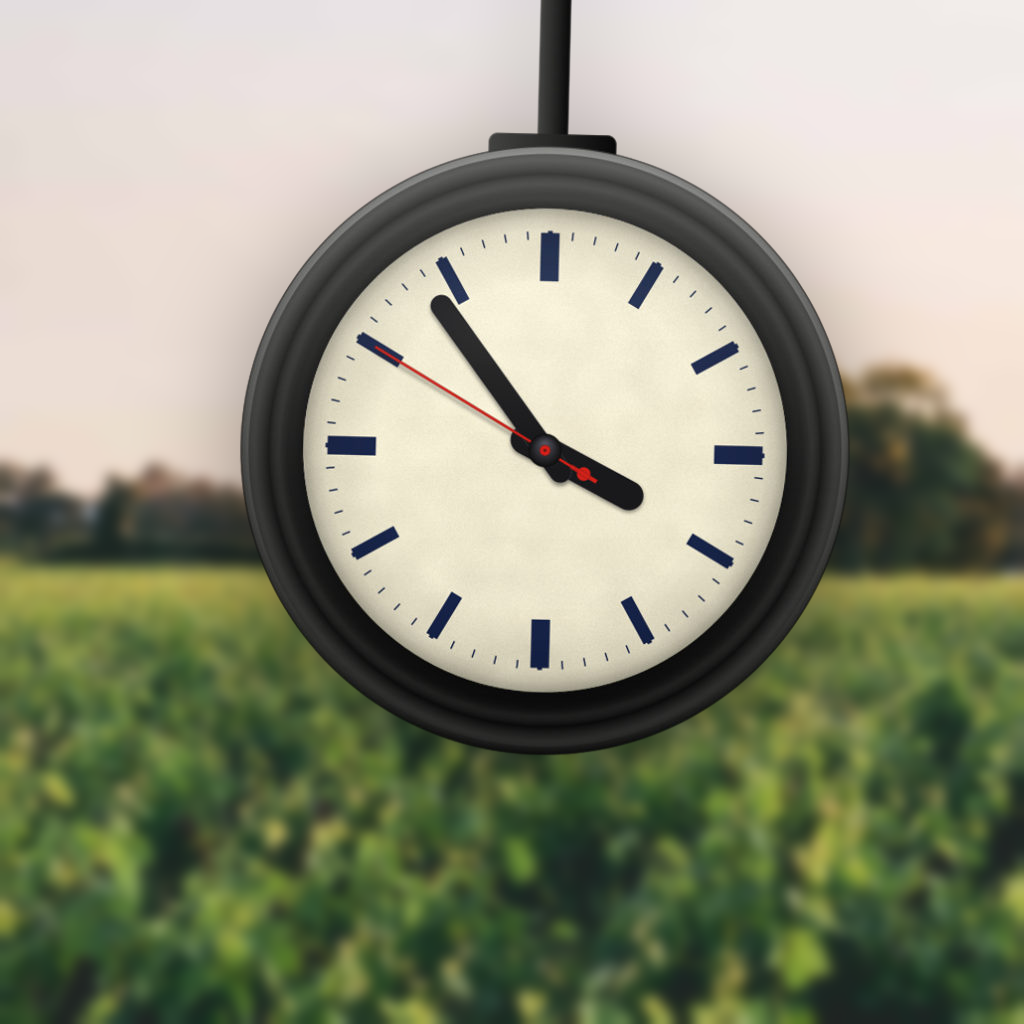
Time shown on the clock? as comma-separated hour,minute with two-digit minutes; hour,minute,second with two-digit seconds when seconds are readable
3,53,50
